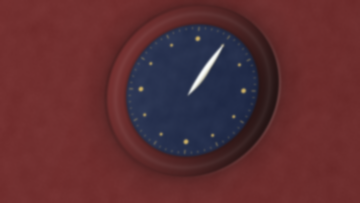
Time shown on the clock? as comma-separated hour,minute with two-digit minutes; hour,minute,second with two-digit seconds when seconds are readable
1,05
